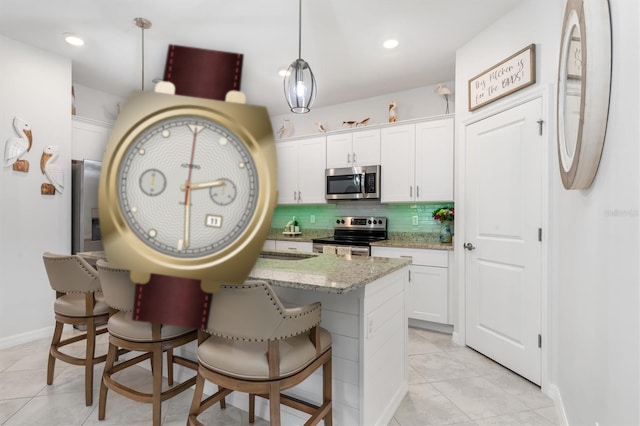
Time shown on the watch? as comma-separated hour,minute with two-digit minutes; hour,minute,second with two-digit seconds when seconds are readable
2,29
